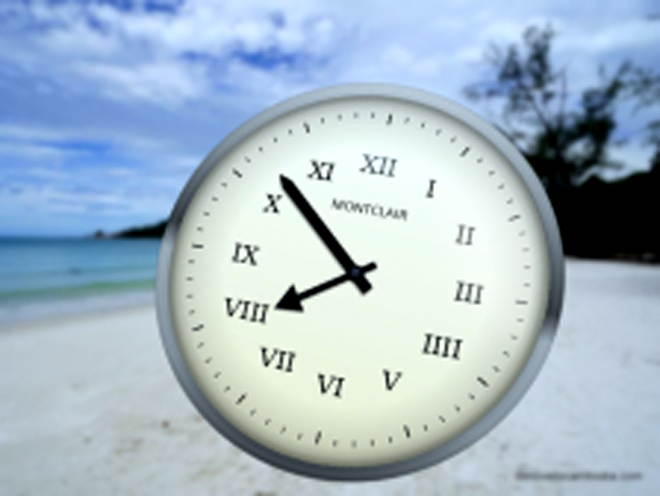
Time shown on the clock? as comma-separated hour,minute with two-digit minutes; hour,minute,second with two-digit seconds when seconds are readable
7,52
